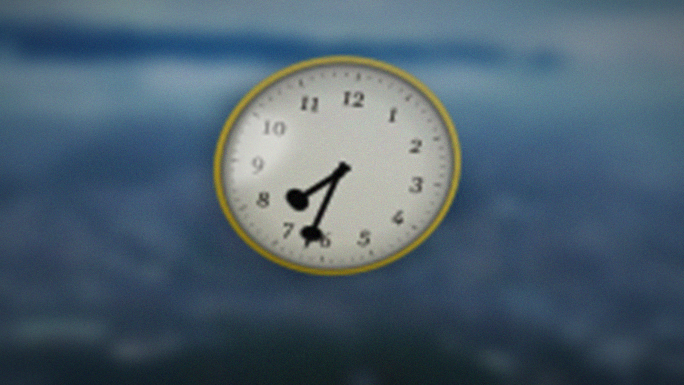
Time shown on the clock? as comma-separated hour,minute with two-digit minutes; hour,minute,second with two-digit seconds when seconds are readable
7,32
